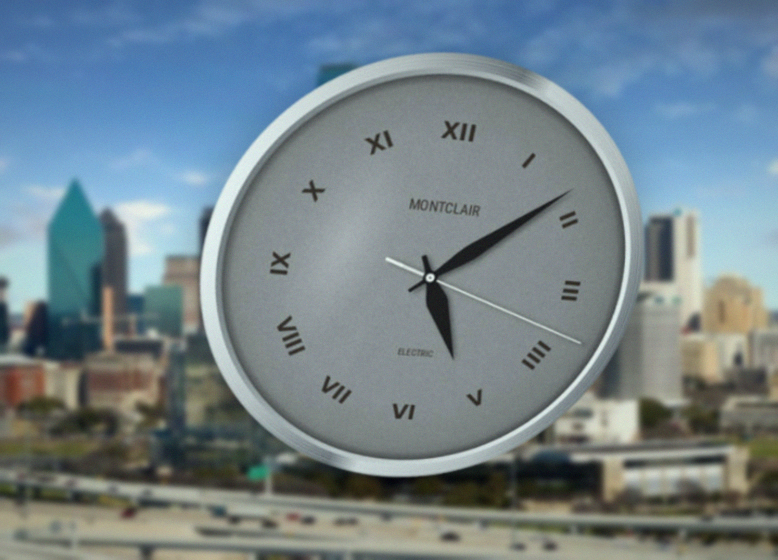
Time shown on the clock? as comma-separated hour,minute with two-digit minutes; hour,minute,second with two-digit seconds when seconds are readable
5,08,18
